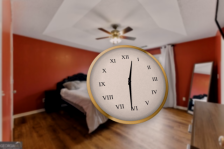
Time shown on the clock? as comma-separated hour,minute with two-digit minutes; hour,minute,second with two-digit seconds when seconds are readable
12,31
